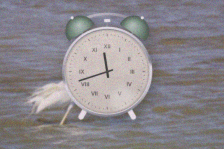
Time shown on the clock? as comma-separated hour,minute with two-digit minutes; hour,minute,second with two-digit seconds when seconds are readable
11,42
